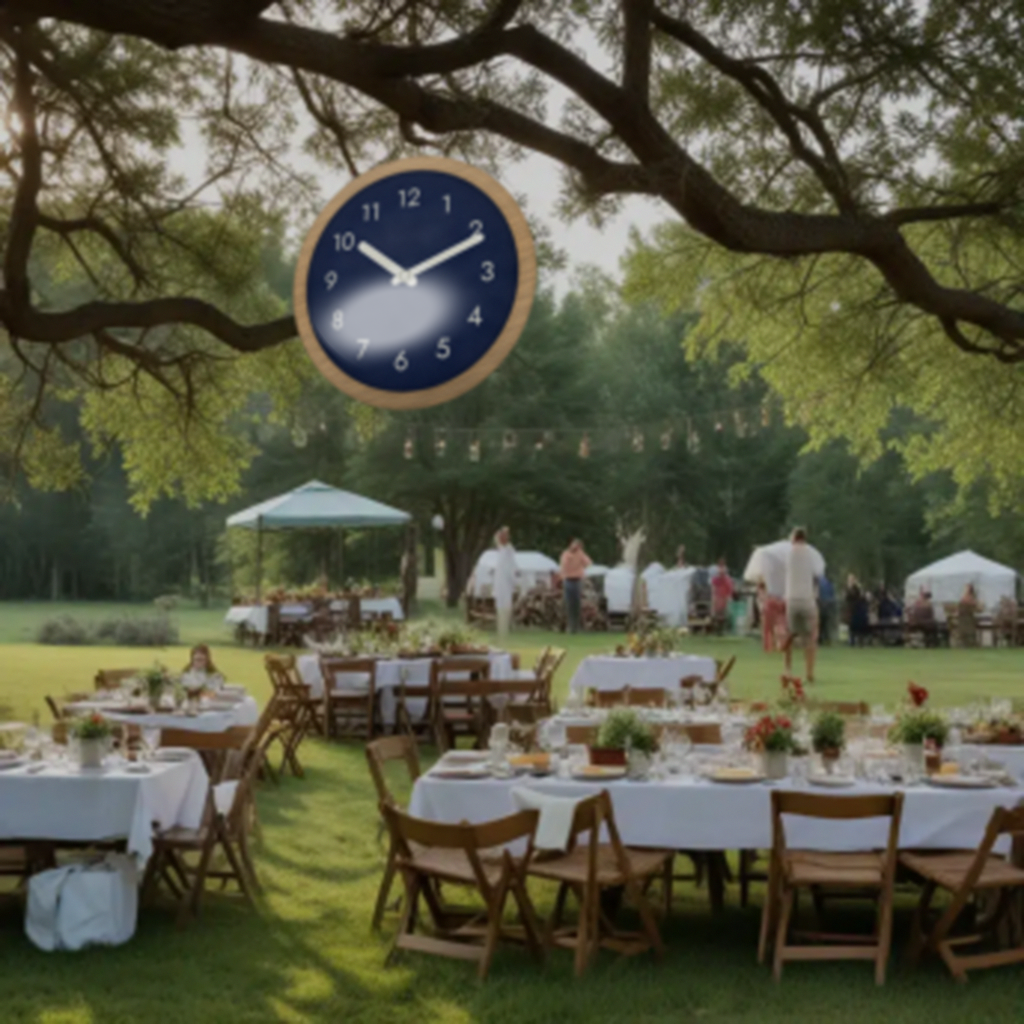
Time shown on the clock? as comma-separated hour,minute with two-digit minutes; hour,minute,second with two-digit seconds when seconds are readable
10,11
